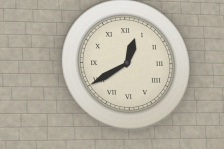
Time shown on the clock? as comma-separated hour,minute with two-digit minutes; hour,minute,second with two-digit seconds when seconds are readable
12,40
